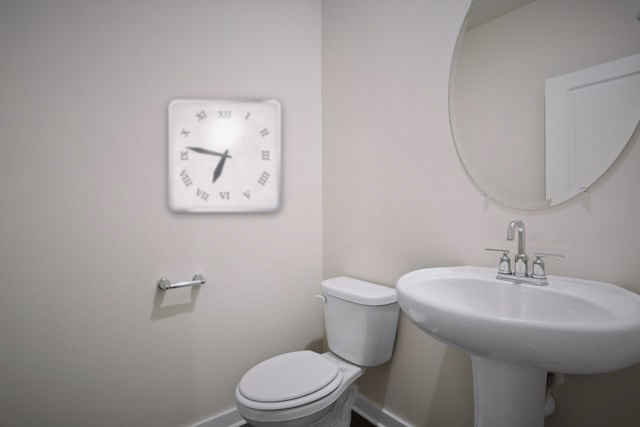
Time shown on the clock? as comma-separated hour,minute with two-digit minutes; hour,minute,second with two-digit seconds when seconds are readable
6,47
